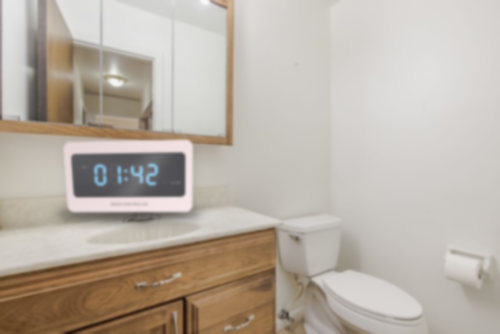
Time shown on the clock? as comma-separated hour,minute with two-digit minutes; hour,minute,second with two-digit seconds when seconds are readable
1,42
